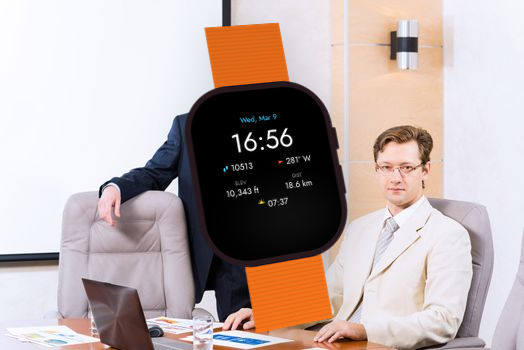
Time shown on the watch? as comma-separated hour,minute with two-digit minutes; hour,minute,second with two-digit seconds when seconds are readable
16,56
